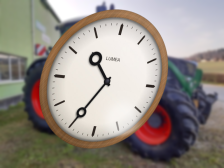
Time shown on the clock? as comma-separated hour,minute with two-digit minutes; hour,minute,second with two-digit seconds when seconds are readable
10,35
